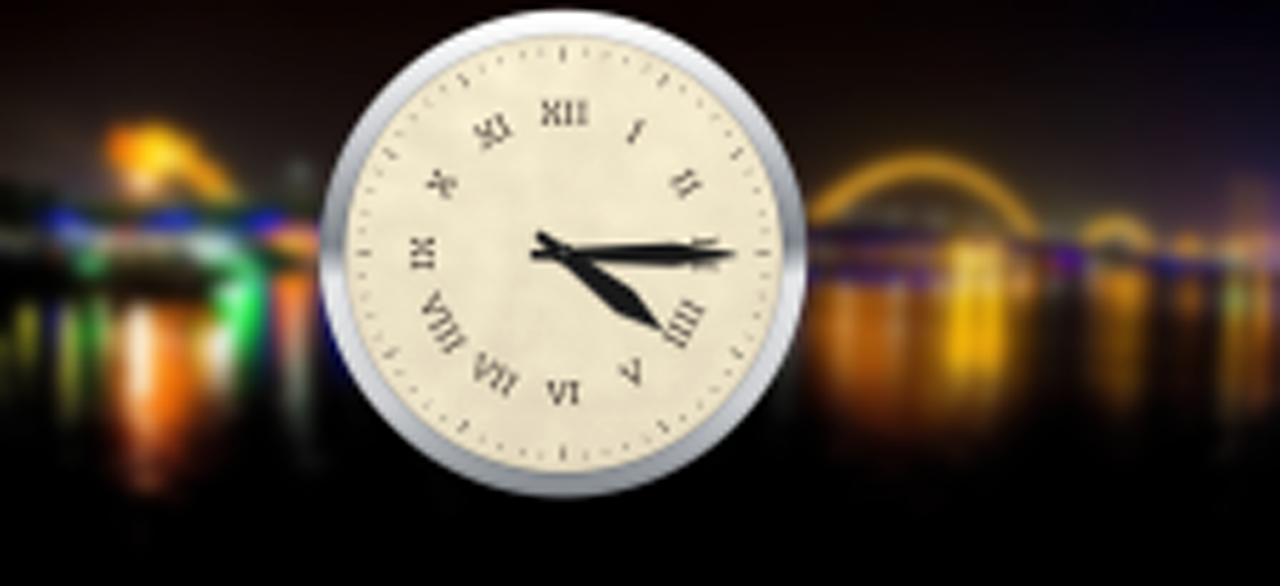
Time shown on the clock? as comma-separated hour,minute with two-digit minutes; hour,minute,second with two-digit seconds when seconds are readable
4,15
